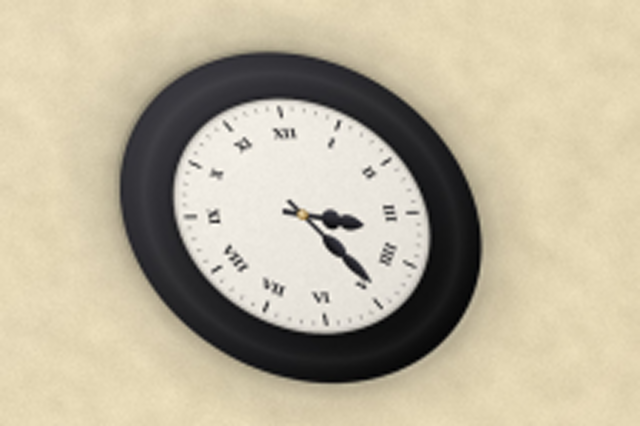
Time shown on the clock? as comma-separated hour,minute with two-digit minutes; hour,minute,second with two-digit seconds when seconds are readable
3,24
